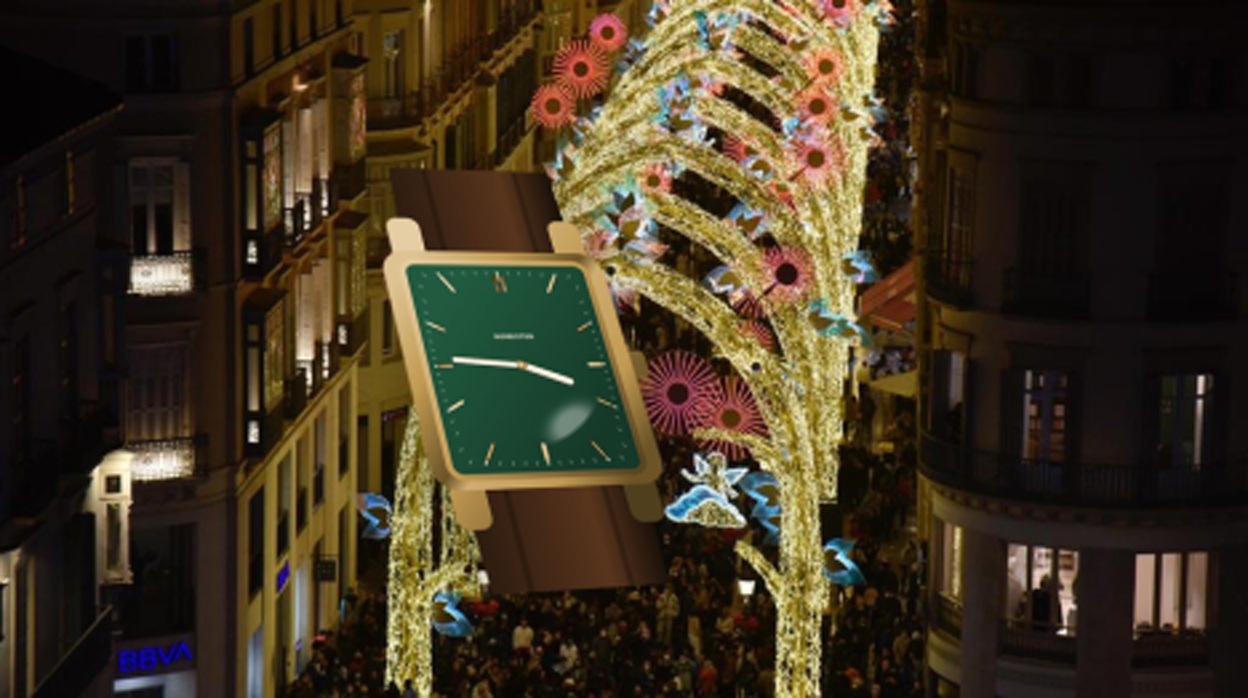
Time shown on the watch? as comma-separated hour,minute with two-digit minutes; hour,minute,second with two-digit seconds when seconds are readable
3,46
